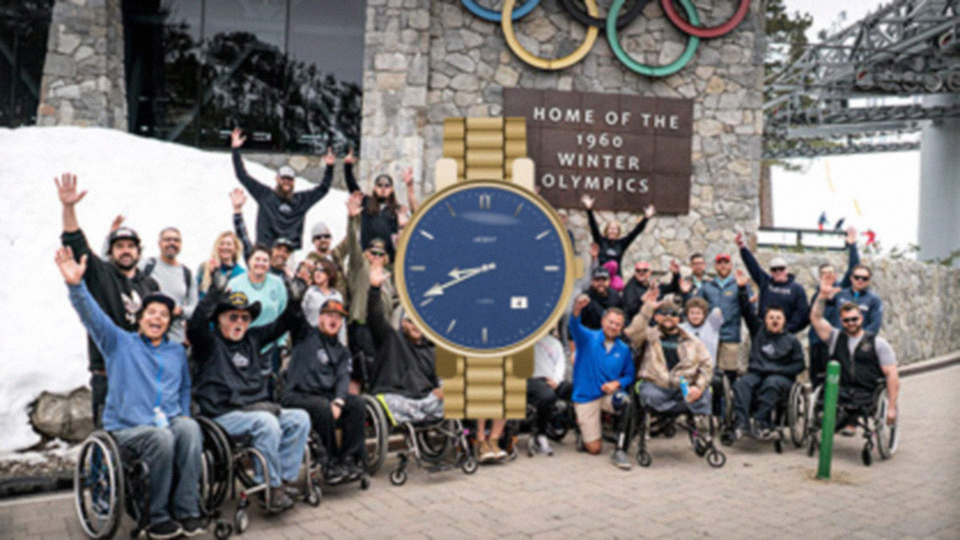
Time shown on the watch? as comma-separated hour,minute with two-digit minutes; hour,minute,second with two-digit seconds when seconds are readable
8,41
